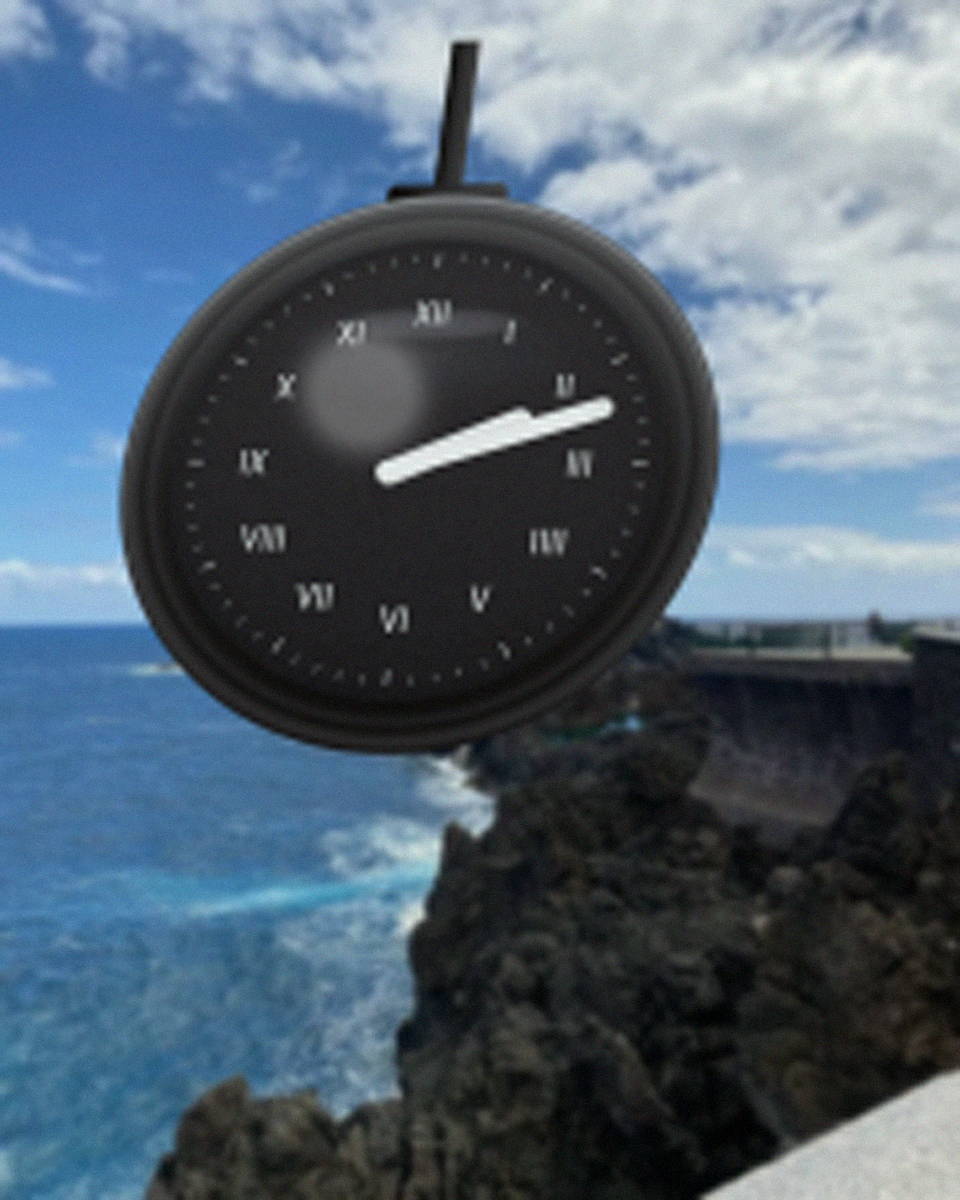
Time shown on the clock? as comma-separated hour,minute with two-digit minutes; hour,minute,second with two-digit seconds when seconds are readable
2,12
